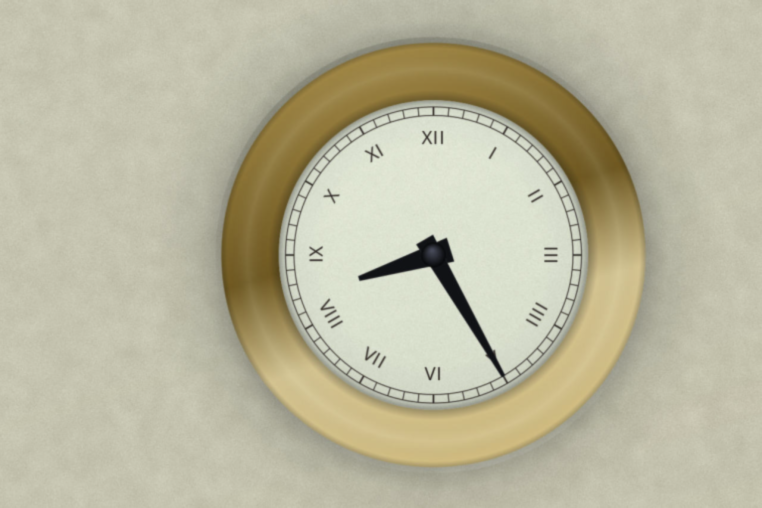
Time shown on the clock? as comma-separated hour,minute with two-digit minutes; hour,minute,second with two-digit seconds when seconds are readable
8,25
